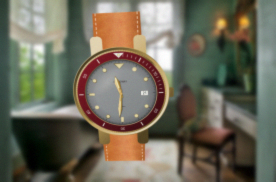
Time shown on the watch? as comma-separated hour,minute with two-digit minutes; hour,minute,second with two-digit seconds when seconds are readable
11,31
